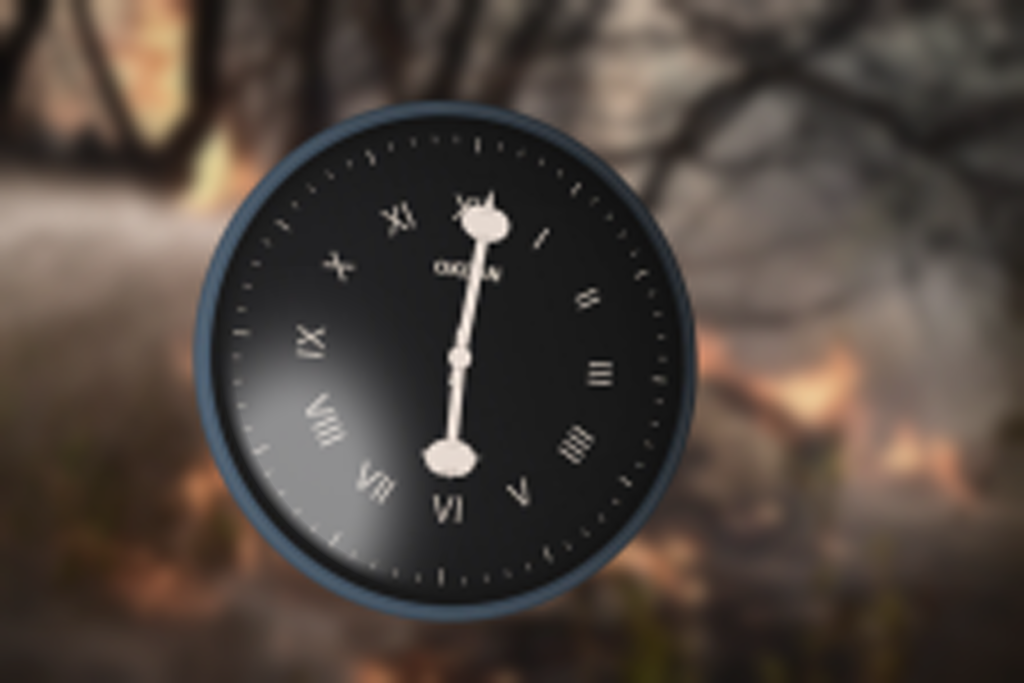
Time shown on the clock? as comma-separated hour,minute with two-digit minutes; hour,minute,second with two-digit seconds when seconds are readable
6,01
